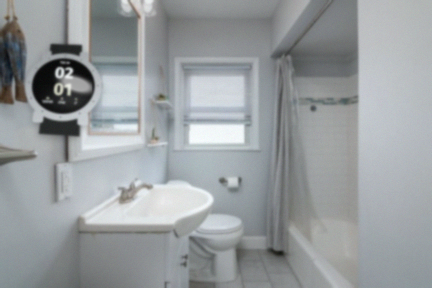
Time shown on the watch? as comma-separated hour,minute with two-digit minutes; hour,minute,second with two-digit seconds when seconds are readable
2,01
